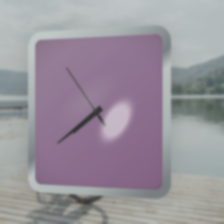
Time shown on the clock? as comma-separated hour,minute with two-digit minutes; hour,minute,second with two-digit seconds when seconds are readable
7,38,54
